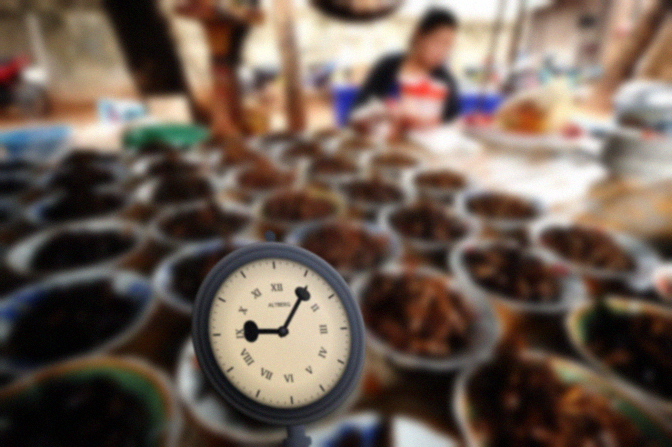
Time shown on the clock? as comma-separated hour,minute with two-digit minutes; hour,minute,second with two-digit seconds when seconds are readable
9,06
